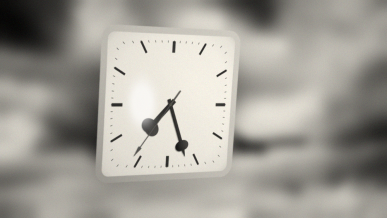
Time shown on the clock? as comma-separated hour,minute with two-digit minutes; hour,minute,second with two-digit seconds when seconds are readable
7,26,36
